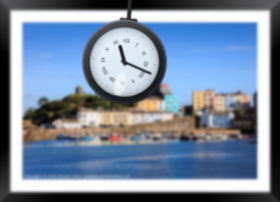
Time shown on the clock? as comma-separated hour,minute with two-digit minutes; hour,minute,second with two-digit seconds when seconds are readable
11,18
